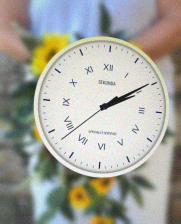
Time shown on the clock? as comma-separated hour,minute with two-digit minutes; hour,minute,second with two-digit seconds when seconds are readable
2,09,38
